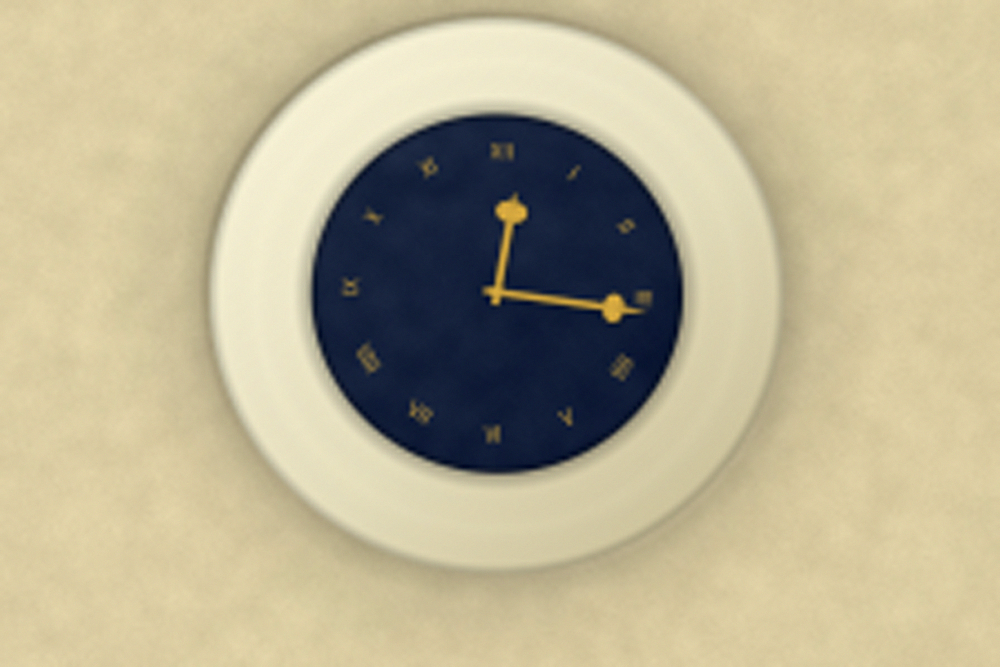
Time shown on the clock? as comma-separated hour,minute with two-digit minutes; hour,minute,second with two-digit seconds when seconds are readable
12,16
